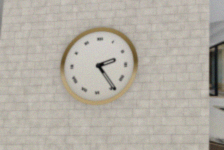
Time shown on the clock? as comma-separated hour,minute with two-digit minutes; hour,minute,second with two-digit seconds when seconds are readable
2,24
